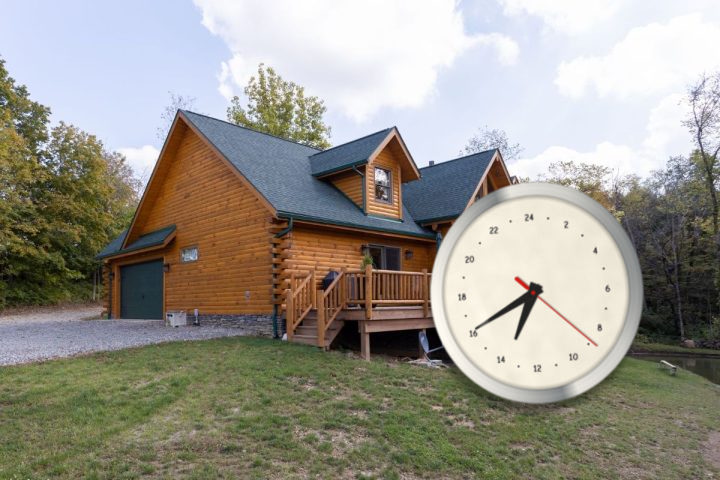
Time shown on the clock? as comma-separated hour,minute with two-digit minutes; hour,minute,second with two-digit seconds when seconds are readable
13,40,22
